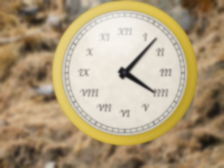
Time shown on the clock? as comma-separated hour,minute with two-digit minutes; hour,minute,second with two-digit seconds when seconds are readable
4,07
